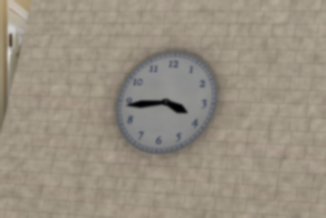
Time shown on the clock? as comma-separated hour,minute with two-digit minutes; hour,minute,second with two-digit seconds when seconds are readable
3,44
